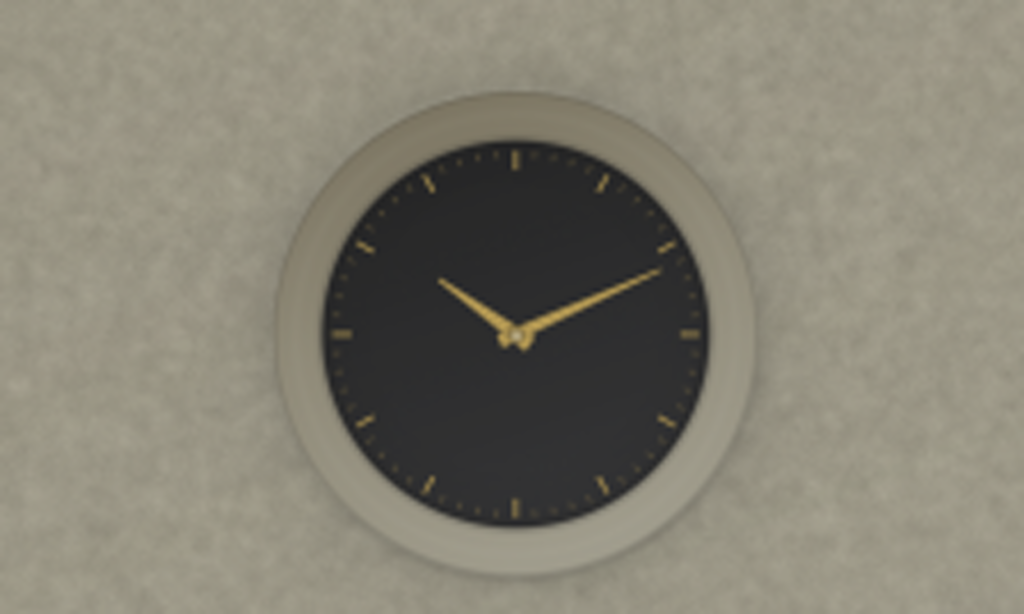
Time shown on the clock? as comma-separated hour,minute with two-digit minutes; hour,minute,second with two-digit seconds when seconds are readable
10,11
